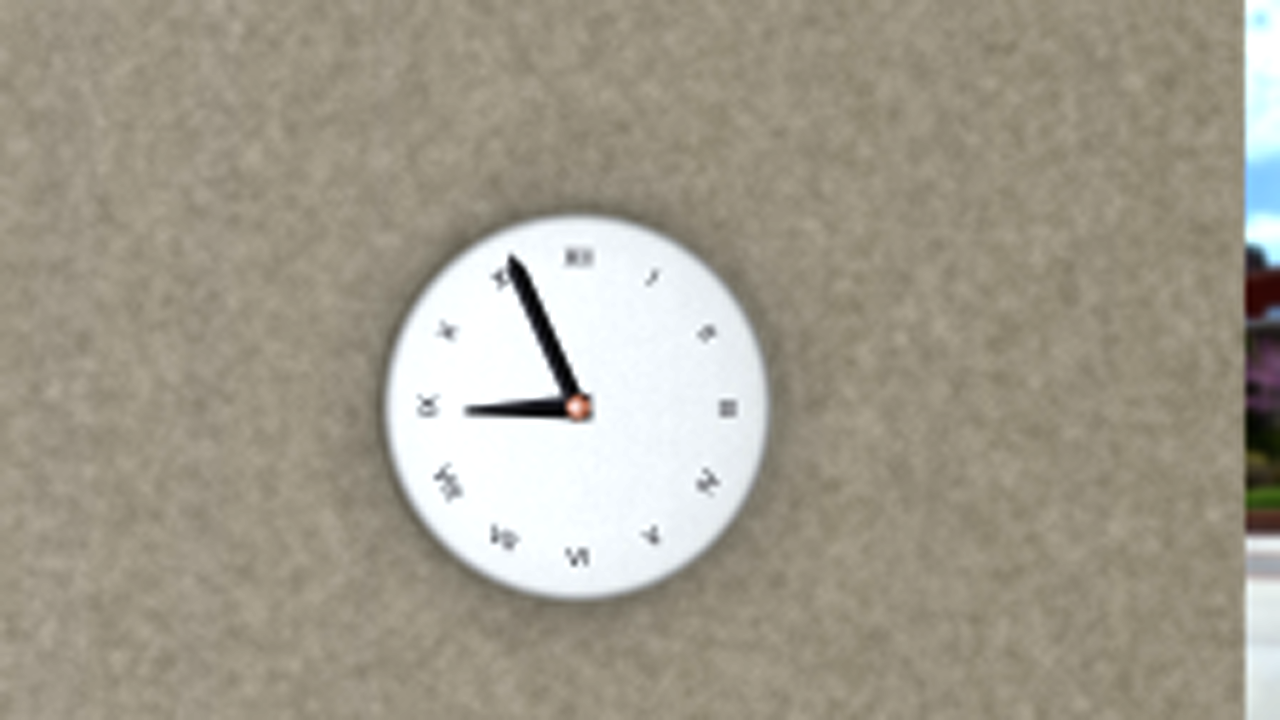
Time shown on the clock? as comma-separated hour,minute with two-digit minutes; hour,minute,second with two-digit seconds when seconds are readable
8,56
